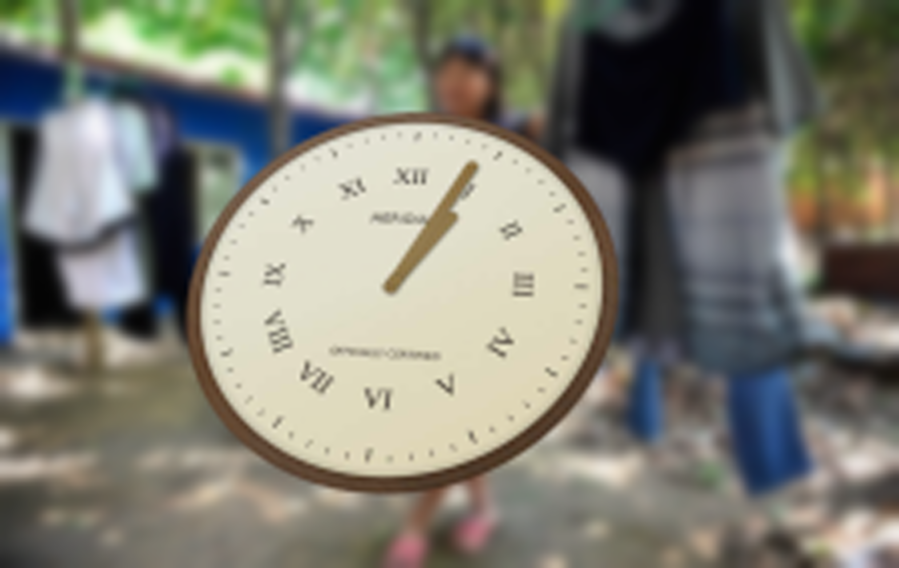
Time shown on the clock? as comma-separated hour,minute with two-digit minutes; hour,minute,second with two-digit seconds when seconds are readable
1,04
